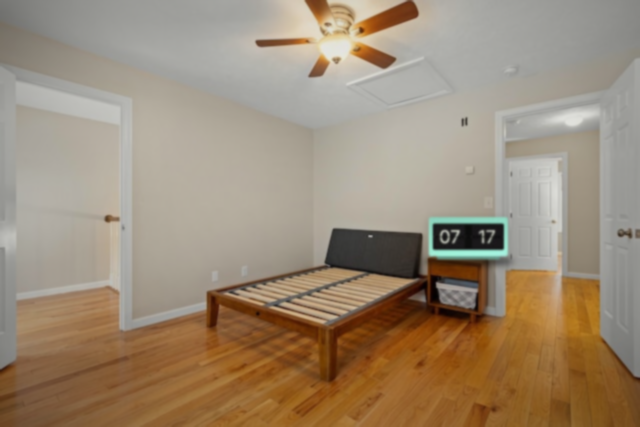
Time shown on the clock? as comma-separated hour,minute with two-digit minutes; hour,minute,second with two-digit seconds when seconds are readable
7,17
